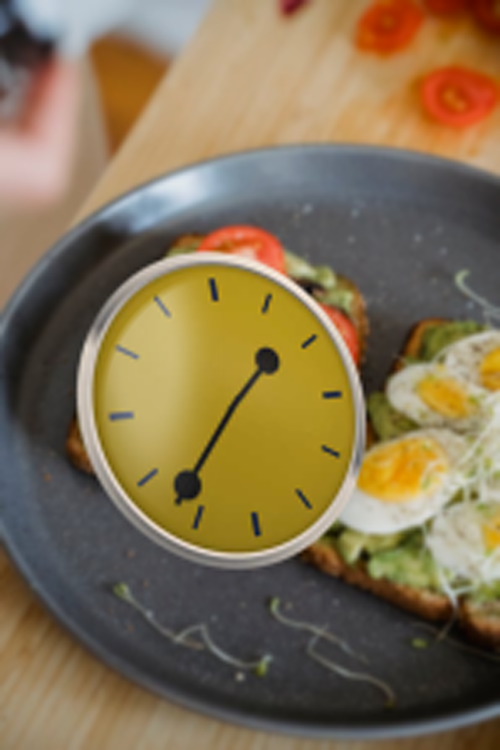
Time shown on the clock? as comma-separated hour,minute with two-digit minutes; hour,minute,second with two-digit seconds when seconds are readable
1,37
